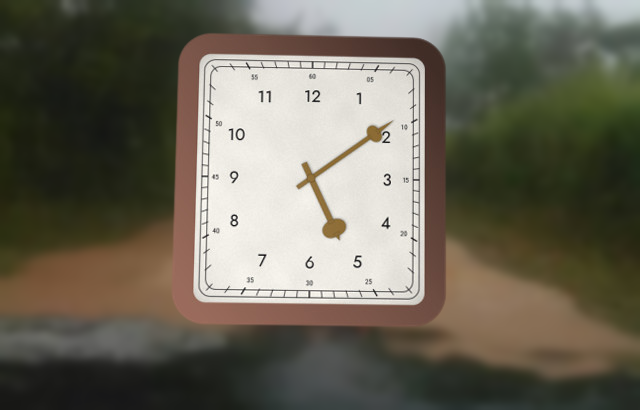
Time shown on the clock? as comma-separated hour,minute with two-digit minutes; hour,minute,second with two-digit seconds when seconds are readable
5,09
